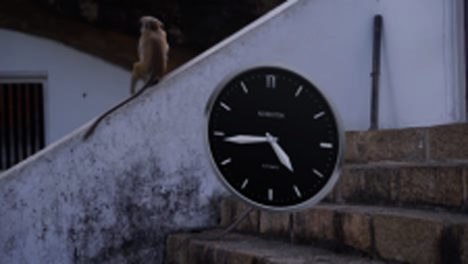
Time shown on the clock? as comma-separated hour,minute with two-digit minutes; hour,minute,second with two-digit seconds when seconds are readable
4,44
